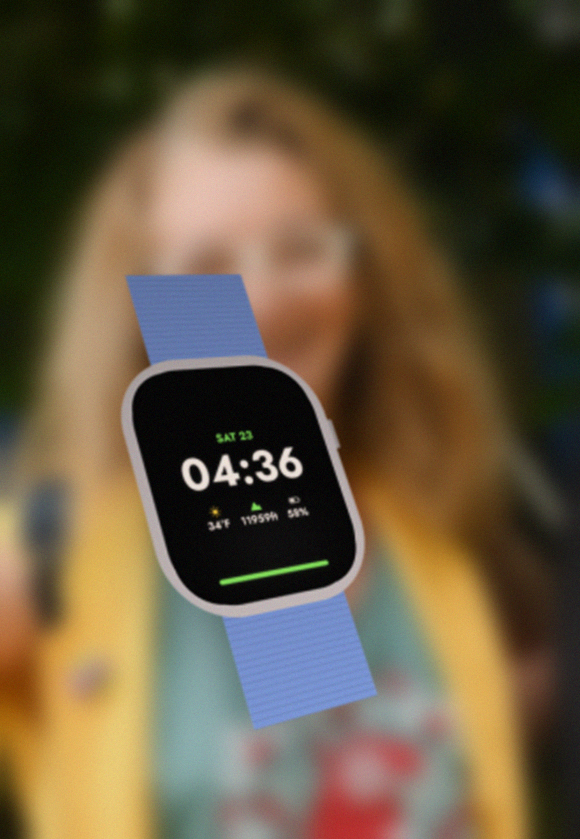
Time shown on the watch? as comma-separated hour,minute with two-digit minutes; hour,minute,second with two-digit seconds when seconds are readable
4,36
